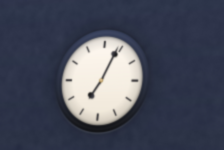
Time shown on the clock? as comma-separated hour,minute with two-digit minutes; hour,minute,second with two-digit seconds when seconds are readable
7,04
